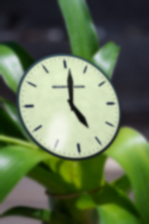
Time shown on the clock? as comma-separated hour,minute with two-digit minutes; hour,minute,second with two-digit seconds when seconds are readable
5,01
